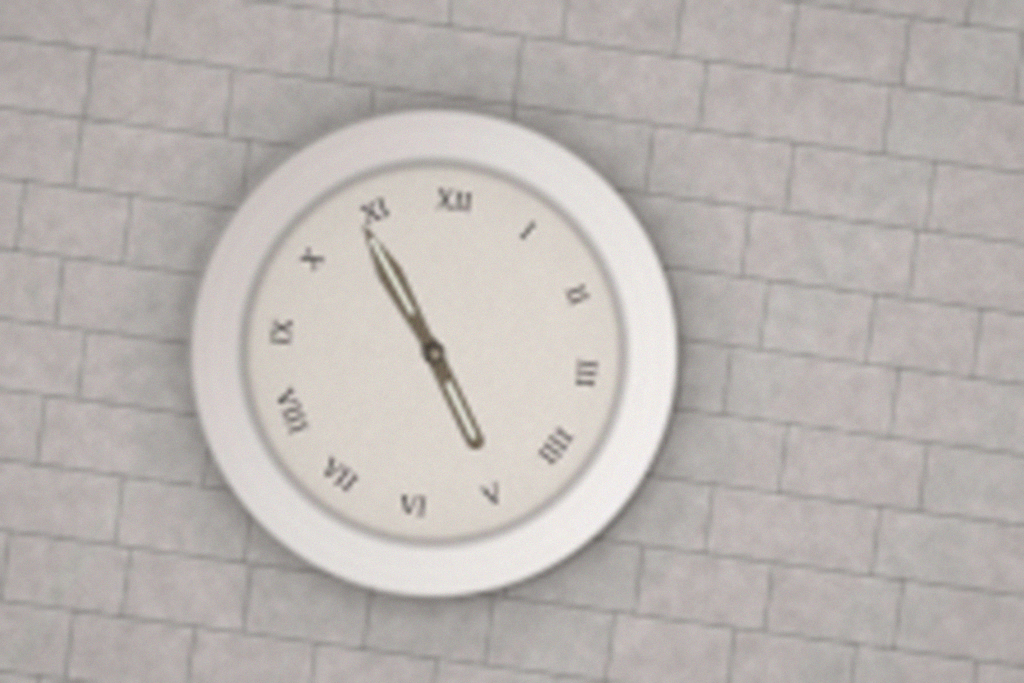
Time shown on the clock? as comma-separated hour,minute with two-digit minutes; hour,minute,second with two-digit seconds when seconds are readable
4,54
